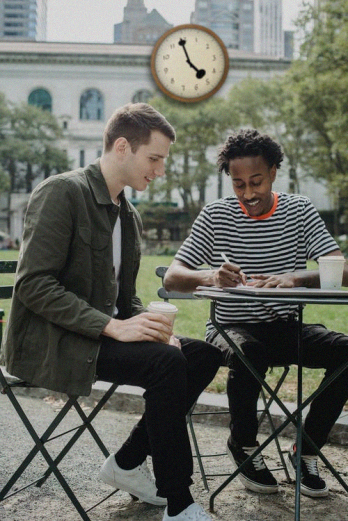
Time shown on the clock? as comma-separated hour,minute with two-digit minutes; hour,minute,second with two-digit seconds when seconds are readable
4,59
